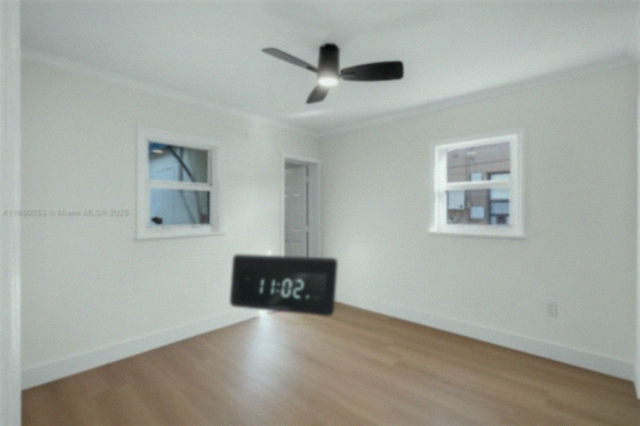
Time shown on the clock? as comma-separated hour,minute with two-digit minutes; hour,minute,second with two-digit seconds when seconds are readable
11,02
